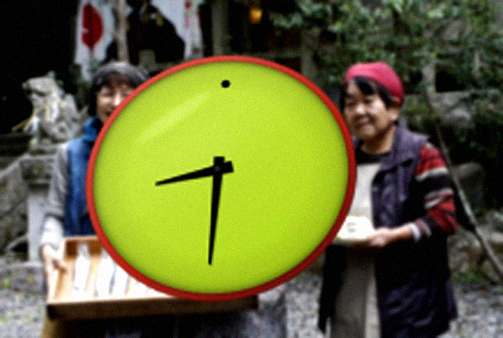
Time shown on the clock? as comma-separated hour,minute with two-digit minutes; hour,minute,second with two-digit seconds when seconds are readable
8,30
